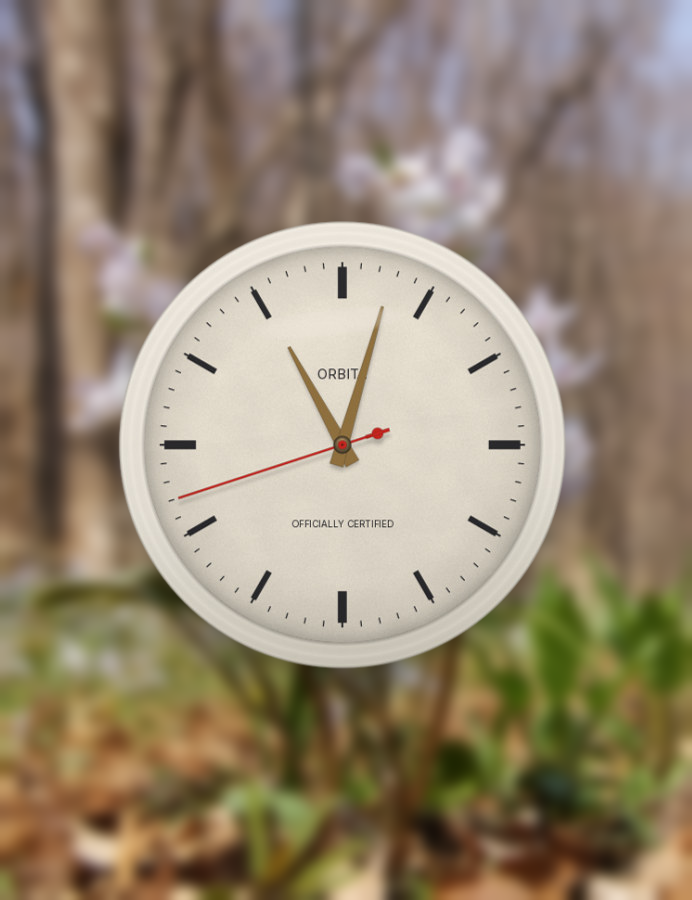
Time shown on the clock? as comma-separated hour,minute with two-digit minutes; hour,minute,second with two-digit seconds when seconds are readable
11,02,42
